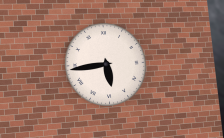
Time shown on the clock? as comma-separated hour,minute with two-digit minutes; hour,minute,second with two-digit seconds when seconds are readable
5,44
